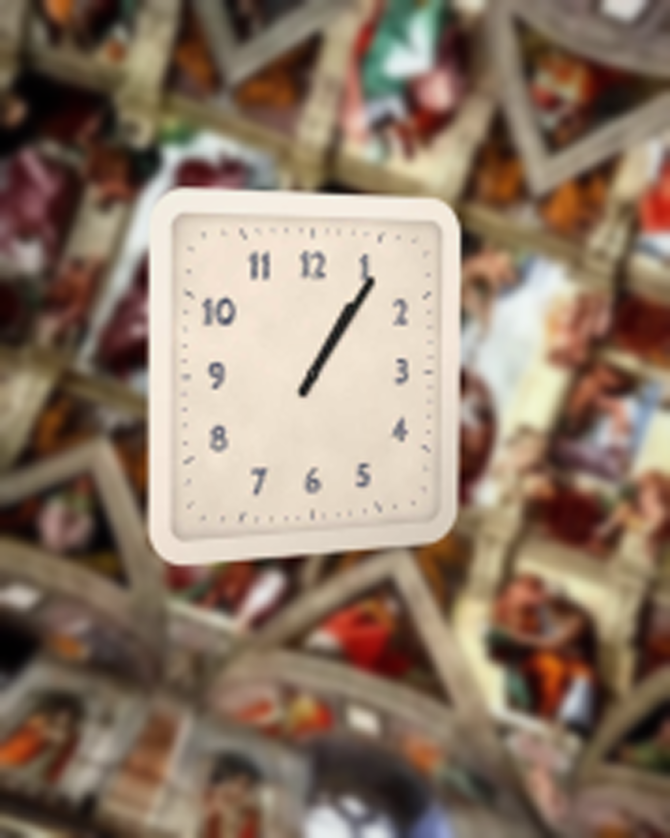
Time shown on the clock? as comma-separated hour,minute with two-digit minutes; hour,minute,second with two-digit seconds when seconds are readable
1,06
